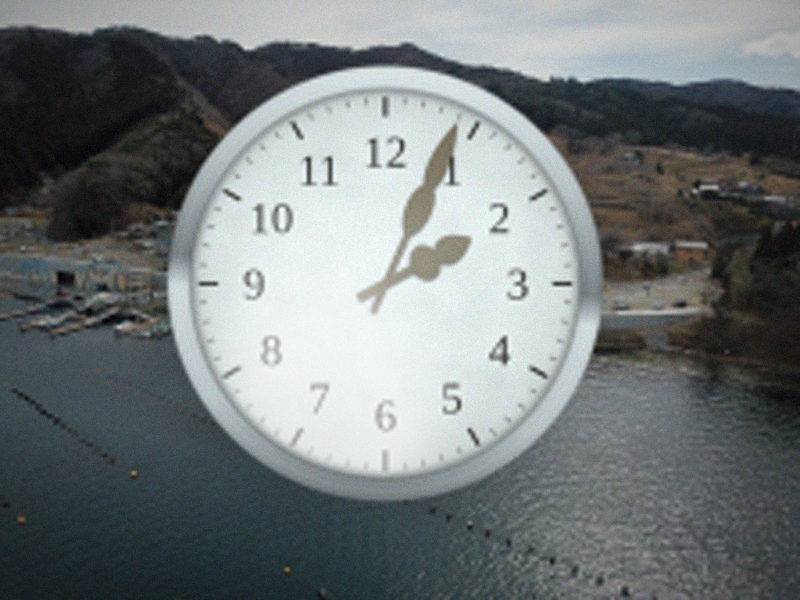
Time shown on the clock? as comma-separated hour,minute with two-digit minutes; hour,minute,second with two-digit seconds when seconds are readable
2,04
